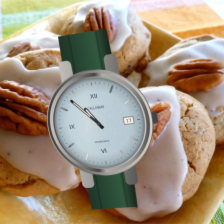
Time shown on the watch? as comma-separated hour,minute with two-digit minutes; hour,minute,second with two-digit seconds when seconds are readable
10,53
